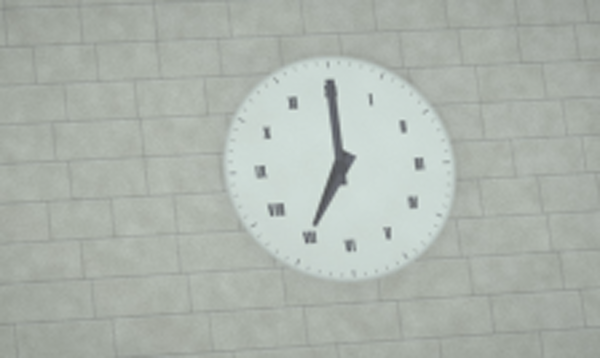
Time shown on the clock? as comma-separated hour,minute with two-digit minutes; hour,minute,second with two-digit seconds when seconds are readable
7,00
